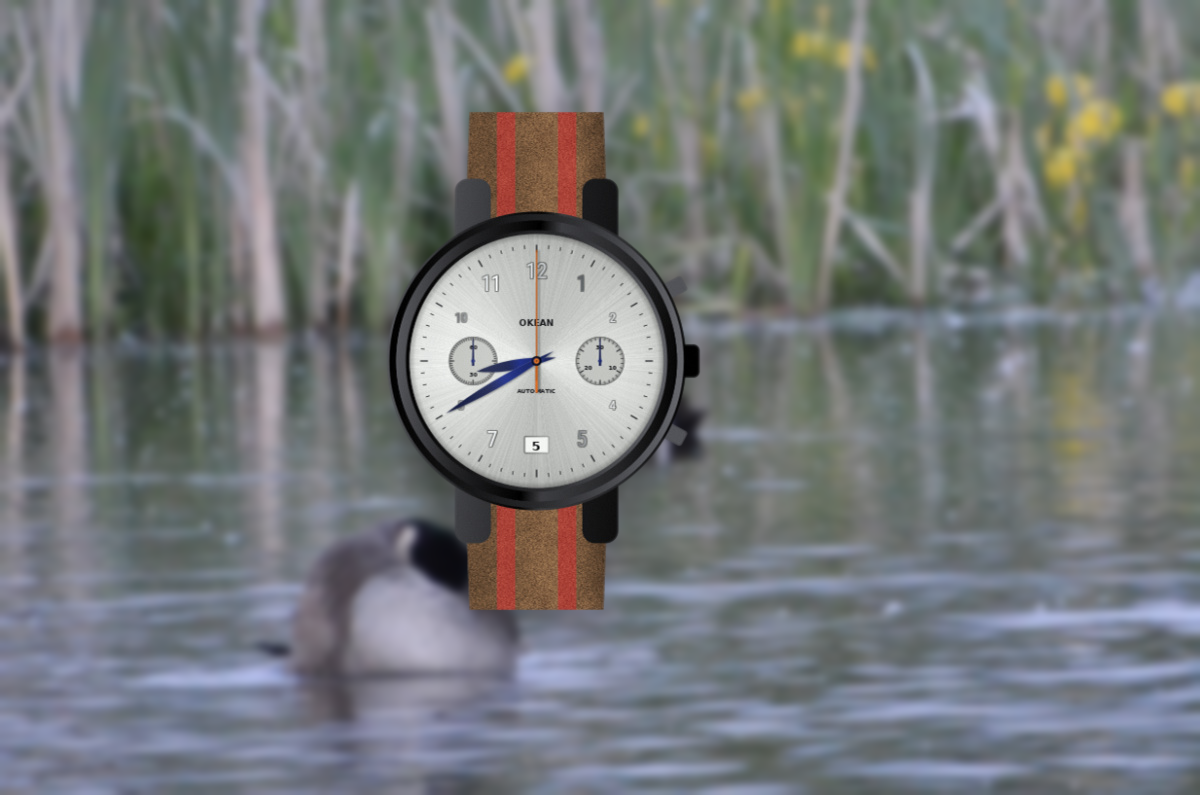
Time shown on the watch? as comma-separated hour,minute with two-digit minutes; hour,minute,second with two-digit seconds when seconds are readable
8,40
